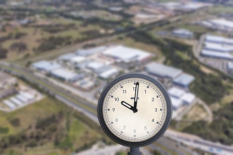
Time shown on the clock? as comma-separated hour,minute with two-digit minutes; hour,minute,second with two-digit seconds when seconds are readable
10,01
